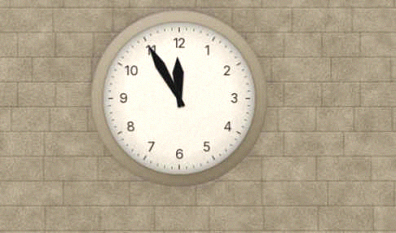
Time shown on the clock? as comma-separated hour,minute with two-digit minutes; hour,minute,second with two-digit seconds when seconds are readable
11,55
